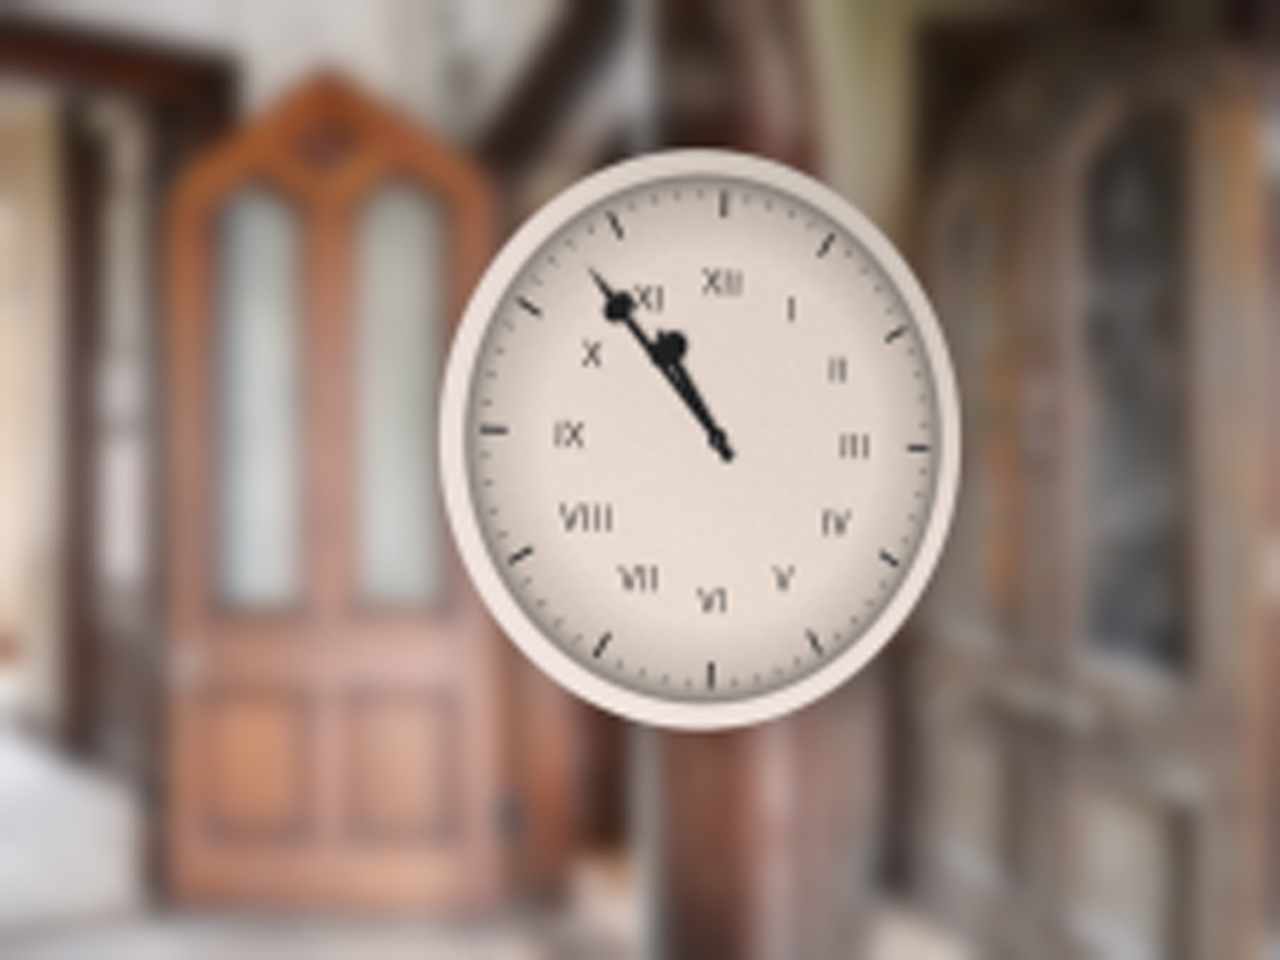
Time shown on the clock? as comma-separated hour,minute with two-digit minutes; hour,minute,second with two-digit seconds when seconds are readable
10,53
